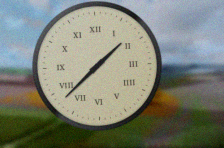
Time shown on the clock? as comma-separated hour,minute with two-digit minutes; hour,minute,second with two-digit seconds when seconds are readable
1,38
